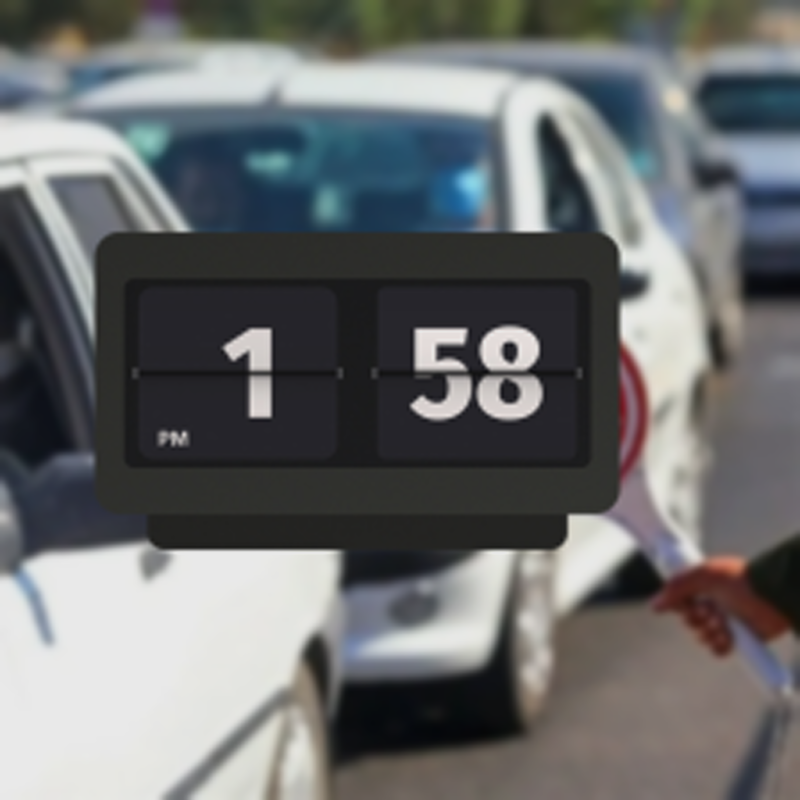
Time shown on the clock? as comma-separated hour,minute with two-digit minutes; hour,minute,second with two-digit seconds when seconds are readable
1,58
